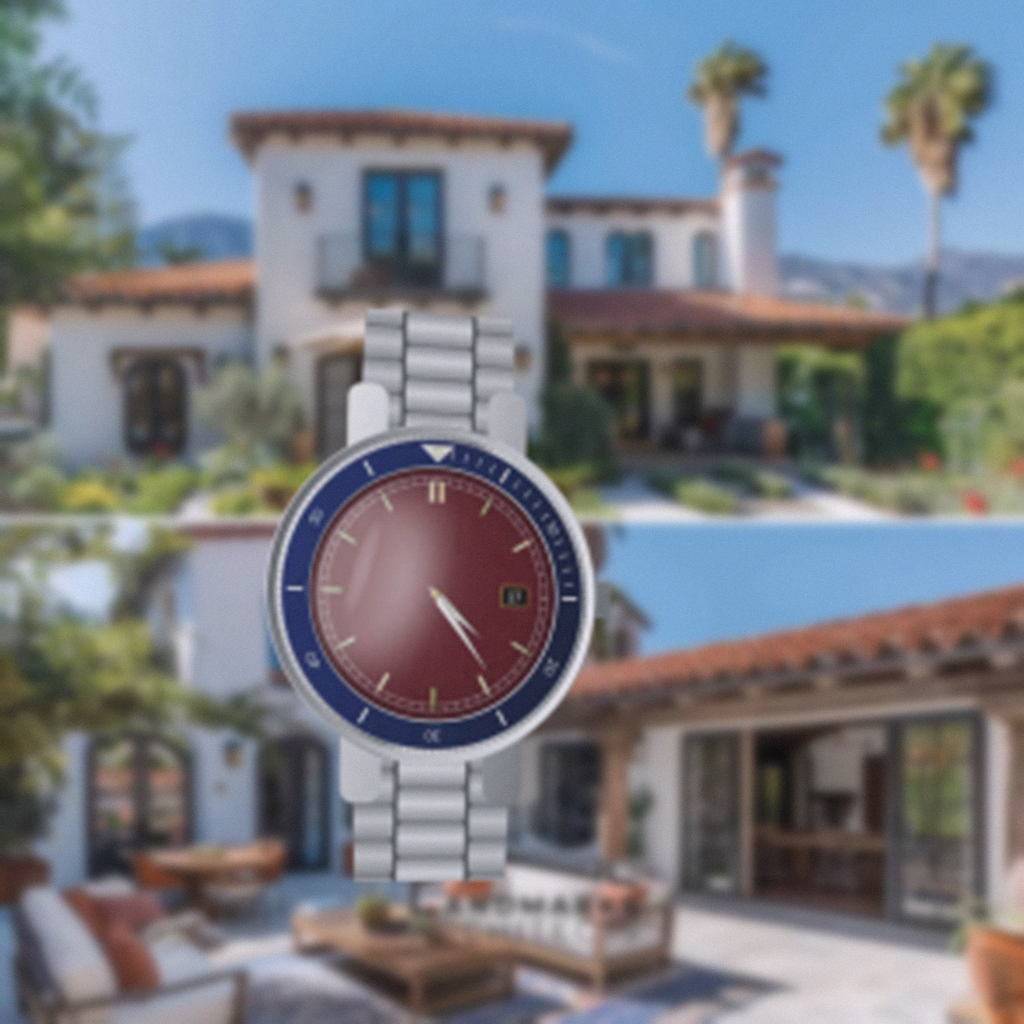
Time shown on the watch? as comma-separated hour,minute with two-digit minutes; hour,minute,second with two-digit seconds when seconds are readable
4,24
